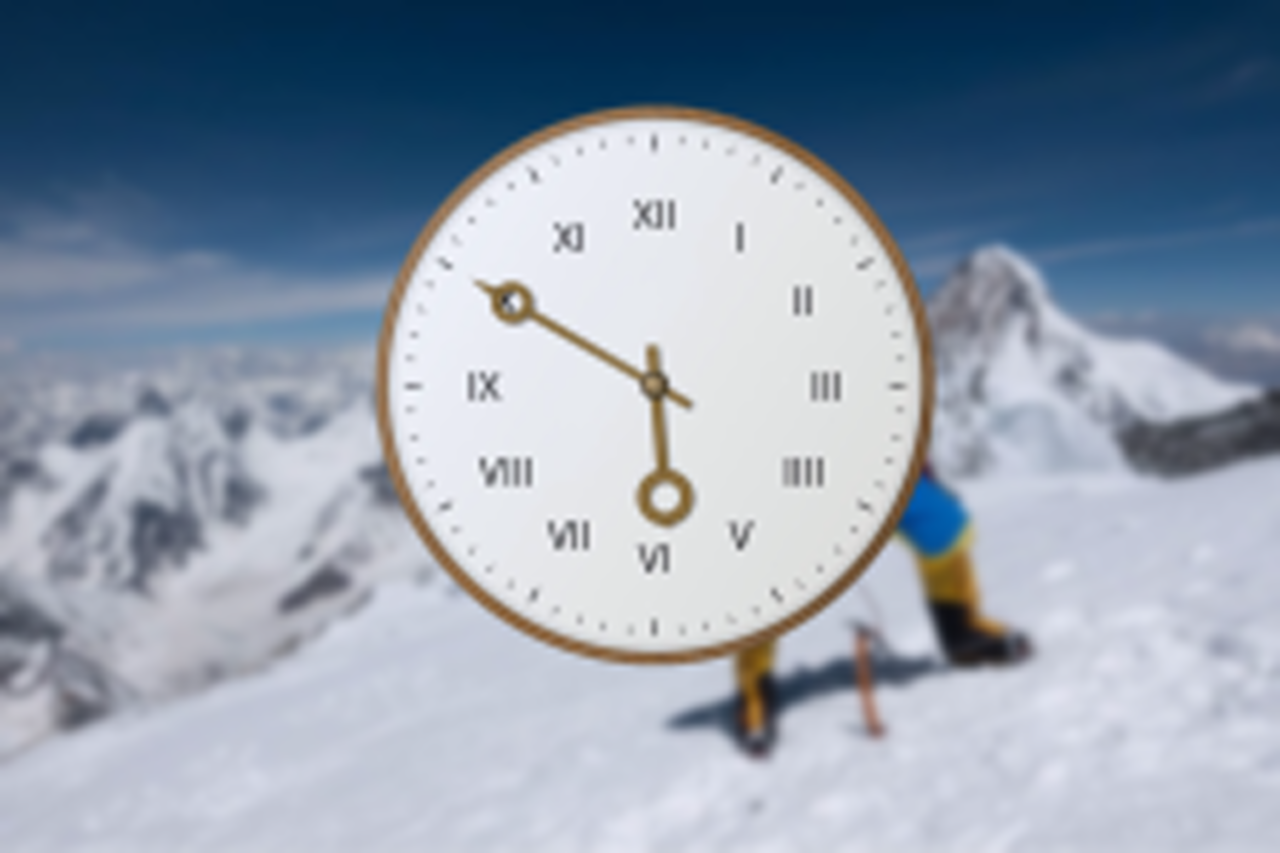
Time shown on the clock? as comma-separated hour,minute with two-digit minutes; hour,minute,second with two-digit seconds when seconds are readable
5,50
